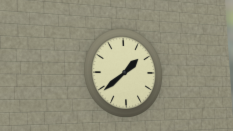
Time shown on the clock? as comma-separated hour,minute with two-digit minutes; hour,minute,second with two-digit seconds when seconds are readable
1,39
